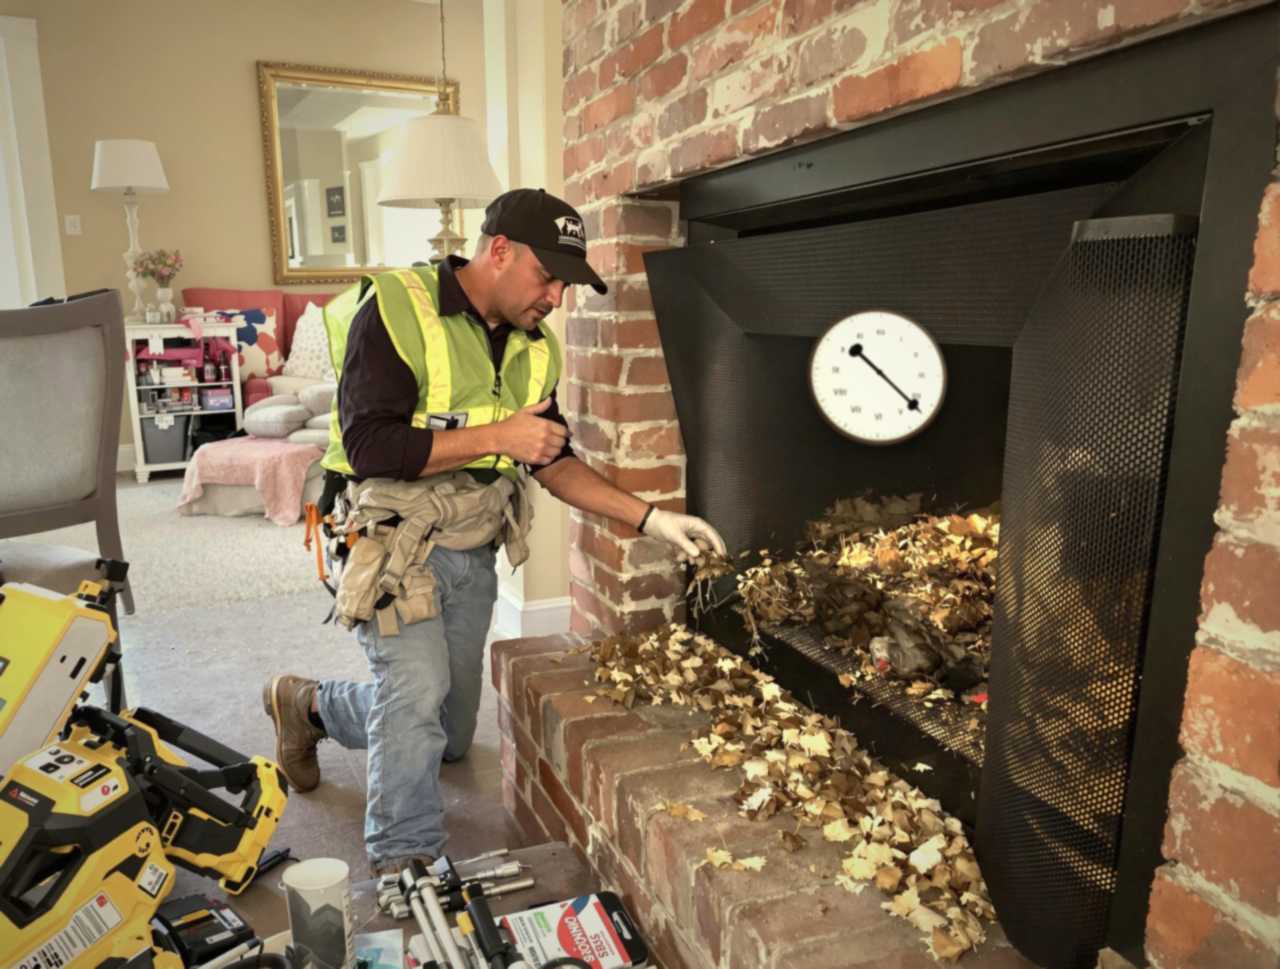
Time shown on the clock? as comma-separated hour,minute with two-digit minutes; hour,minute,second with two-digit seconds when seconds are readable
10,22
